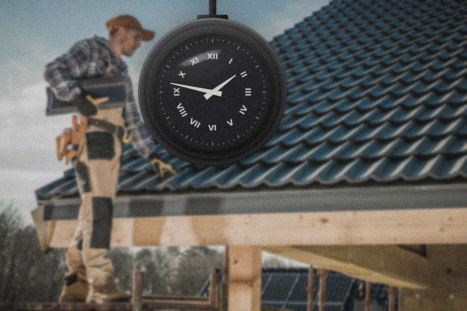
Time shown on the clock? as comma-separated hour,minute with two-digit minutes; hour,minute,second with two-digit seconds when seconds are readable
1,47
